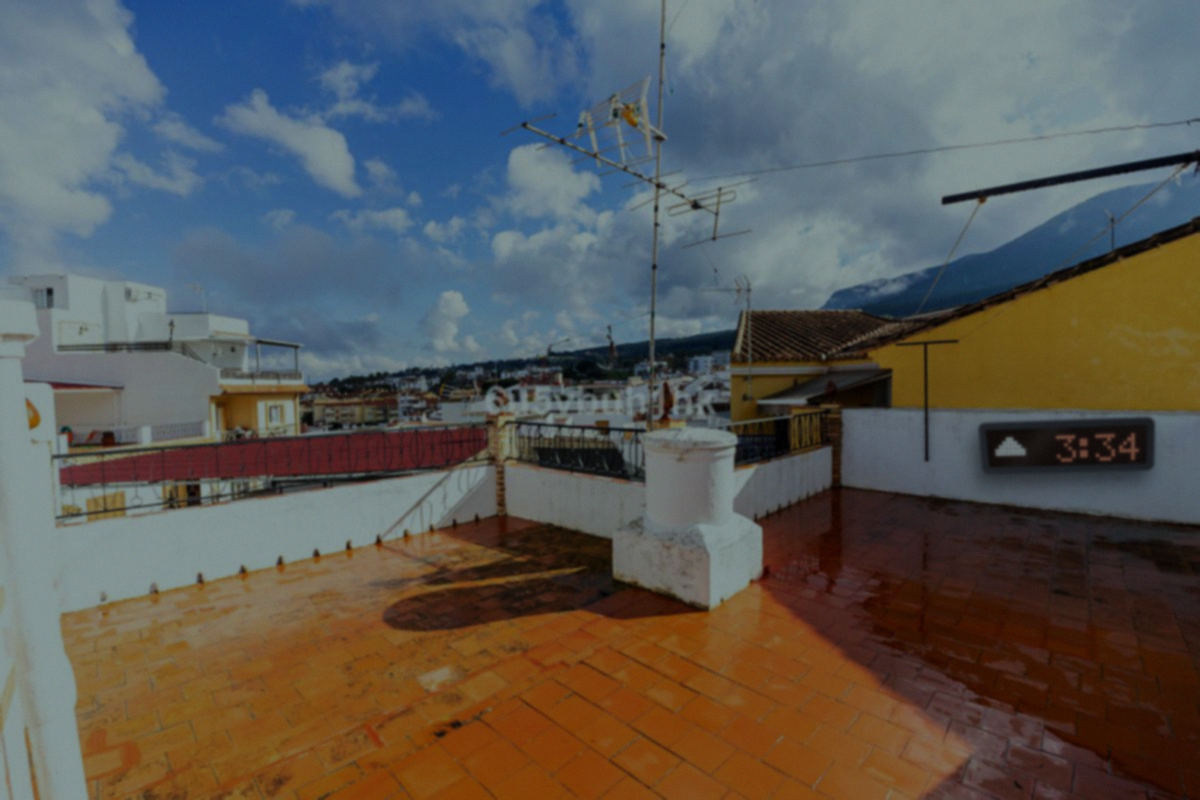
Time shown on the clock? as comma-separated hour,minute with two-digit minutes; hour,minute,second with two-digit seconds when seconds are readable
3,34
